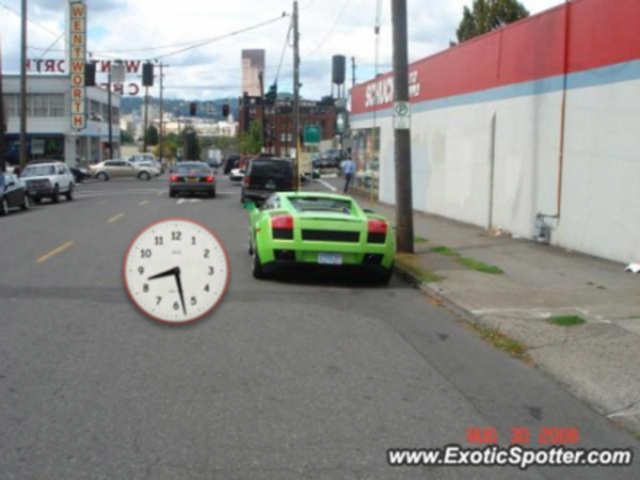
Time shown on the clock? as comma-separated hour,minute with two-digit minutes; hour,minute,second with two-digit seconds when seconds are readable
8,28
